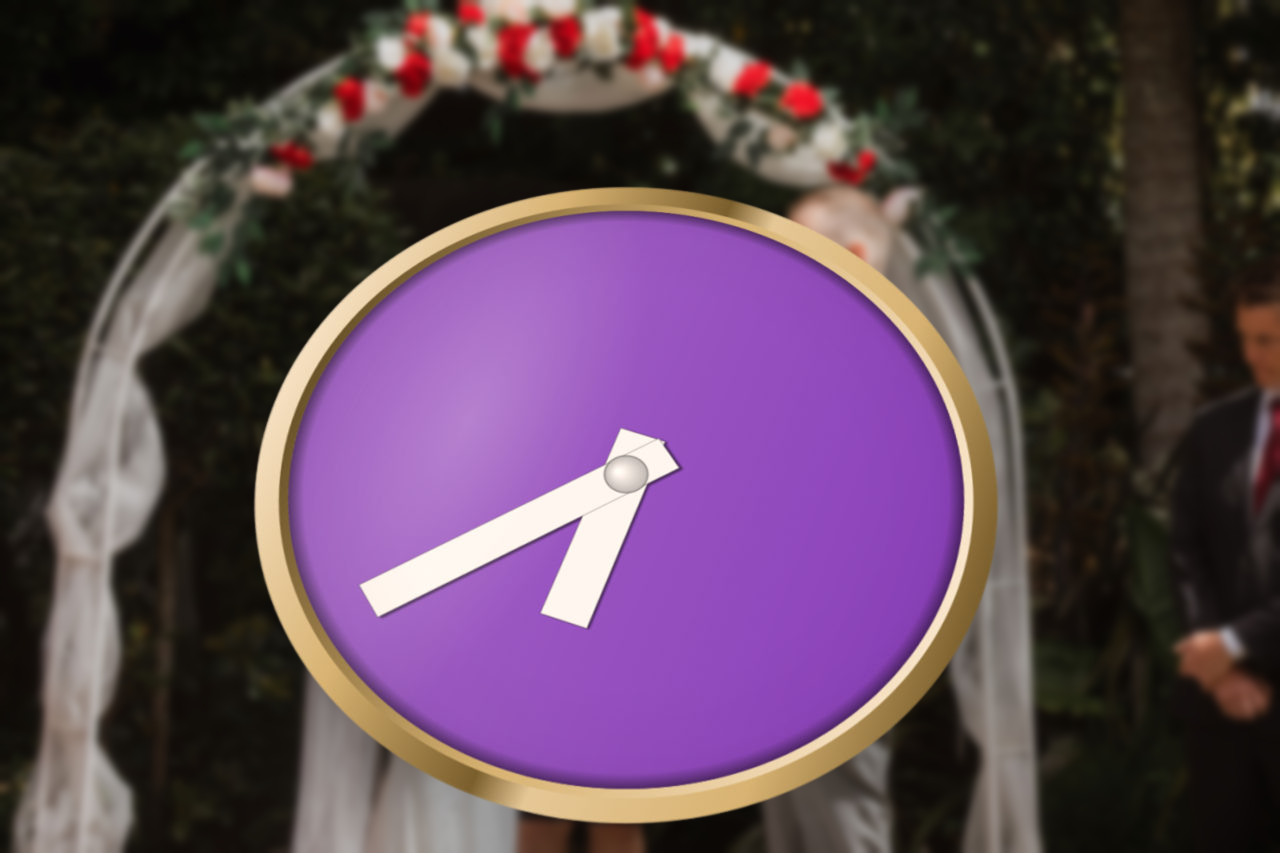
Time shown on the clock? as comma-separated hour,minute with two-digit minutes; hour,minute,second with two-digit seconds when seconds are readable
6,40
